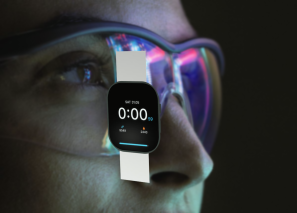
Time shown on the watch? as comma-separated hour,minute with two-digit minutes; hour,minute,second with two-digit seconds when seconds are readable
0,00
